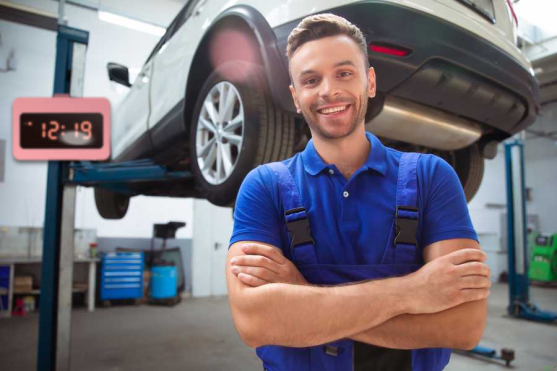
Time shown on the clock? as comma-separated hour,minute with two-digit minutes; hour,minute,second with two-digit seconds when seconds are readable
12,19
